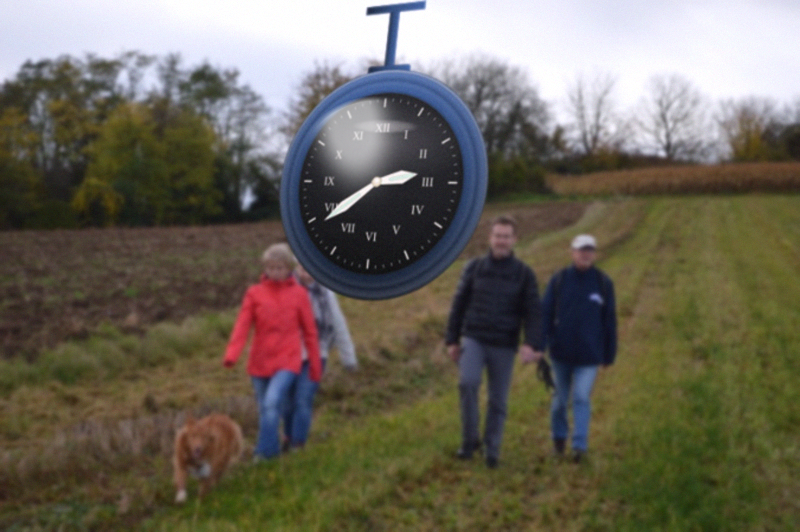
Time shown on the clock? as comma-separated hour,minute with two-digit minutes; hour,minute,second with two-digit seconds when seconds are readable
2,39
